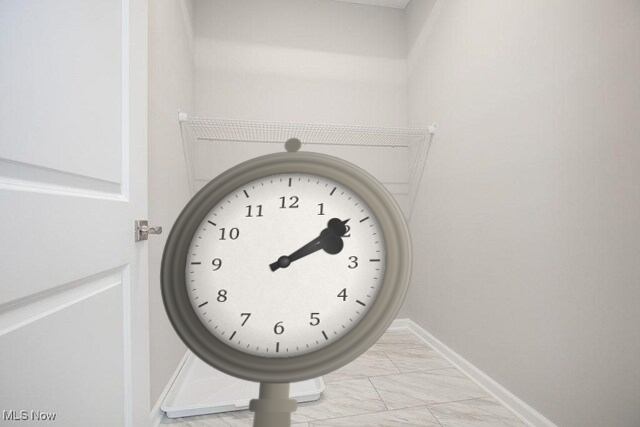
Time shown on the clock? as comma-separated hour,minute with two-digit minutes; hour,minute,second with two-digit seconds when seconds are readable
2,09
